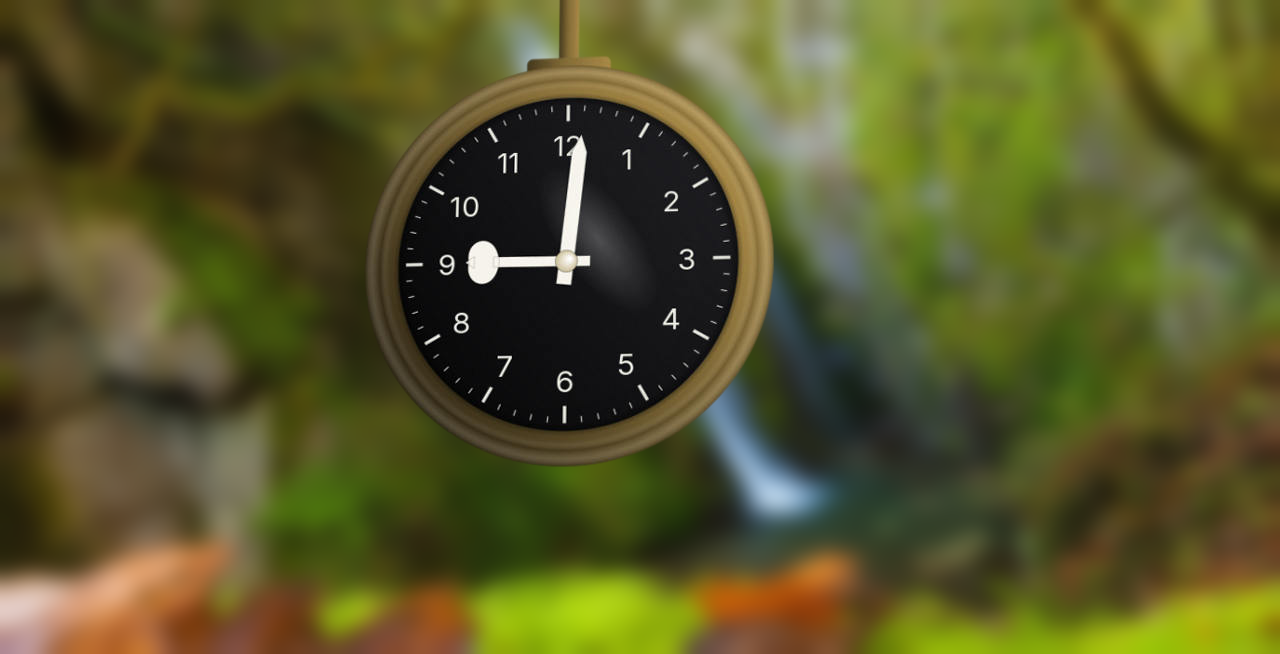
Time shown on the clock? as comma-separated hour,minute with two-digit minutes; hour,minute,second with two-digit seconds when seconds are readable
9,01
